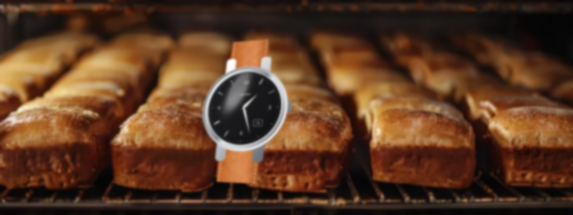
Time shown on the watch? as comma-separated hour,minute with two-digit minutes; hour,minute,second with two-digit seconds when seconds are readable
1,27
